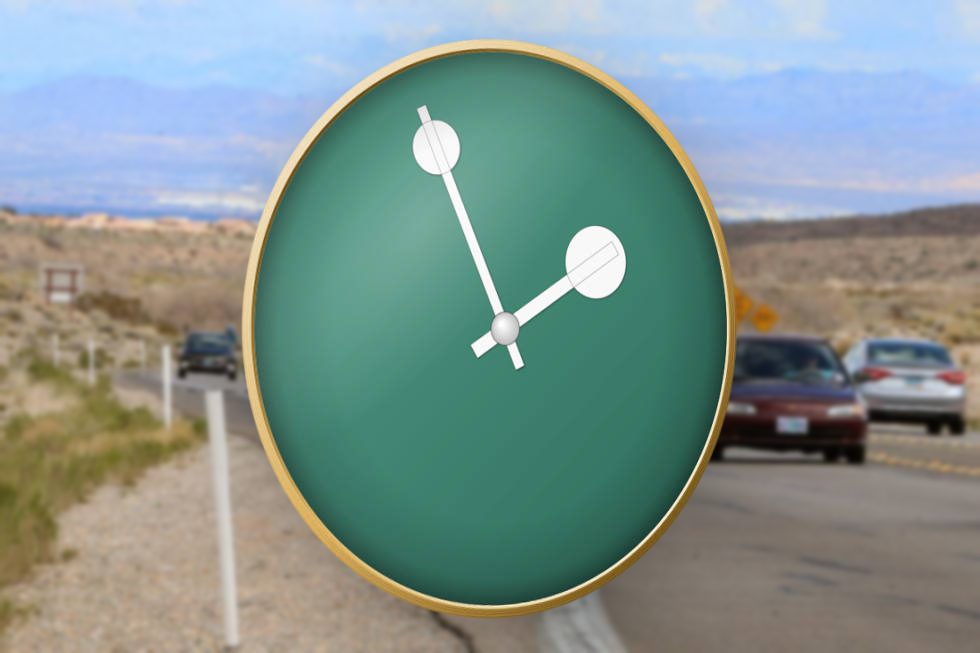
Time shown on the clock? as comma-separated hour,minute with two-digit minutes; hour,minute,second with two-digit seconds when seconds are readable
1,56
